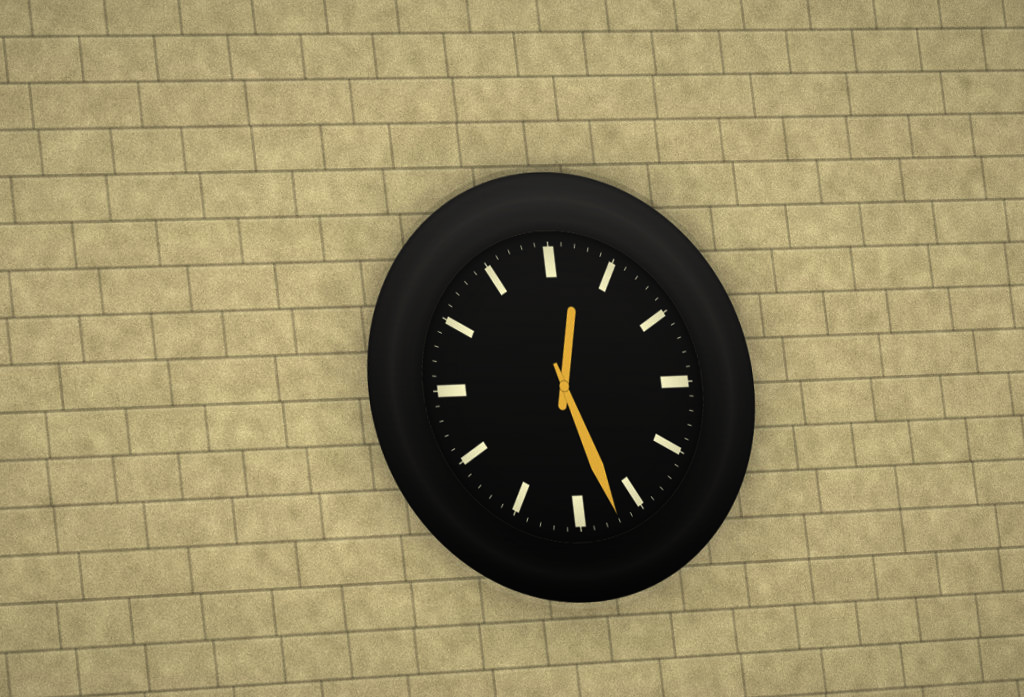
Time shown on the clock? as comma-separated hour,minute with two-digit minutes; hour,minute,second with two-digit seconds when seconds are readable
12,27
